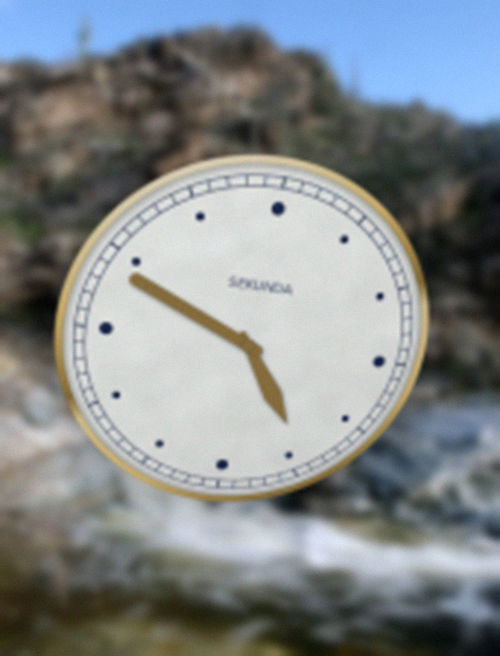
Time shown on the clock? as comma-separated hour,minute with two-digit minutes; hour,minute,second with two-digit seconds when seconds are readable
4,49
